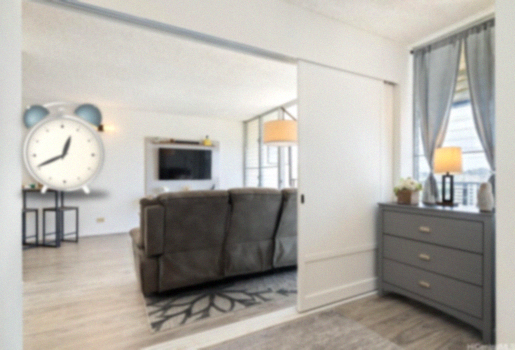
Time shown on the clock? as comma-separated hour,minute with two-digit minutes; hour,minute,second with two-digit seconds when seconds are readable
12,41
